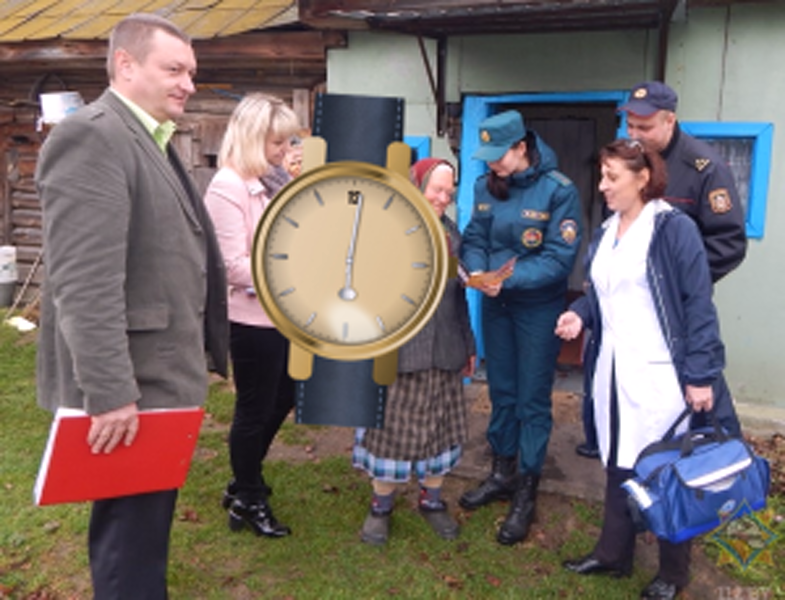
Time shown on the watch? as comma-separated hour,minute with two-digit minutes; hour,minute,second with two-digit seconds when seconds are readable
6,01
